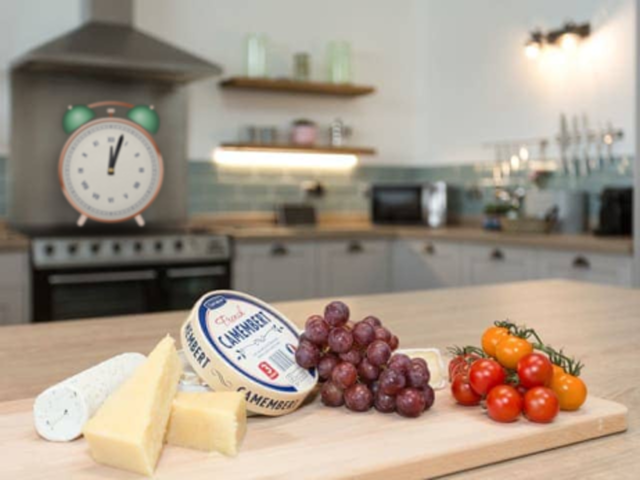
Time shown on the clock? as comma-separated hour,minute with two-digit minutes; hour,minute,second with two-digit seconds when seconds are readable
12,03
